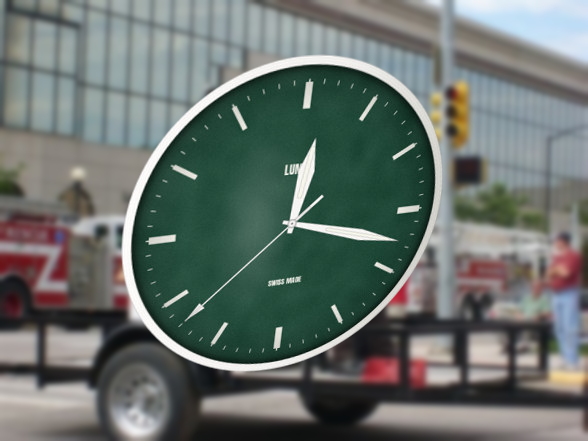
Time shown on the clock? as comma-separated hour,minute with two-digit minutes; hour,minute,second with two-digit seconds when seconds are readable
12,17,38
